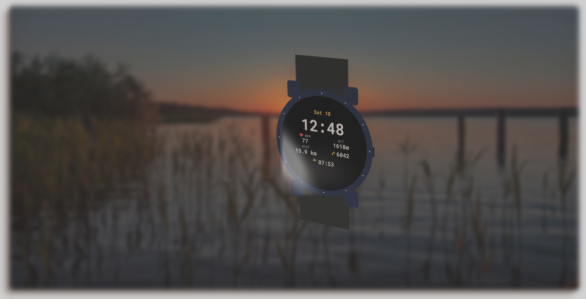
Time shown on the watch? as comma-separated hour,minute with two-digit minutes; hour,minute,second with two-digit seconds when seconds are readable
12,48
